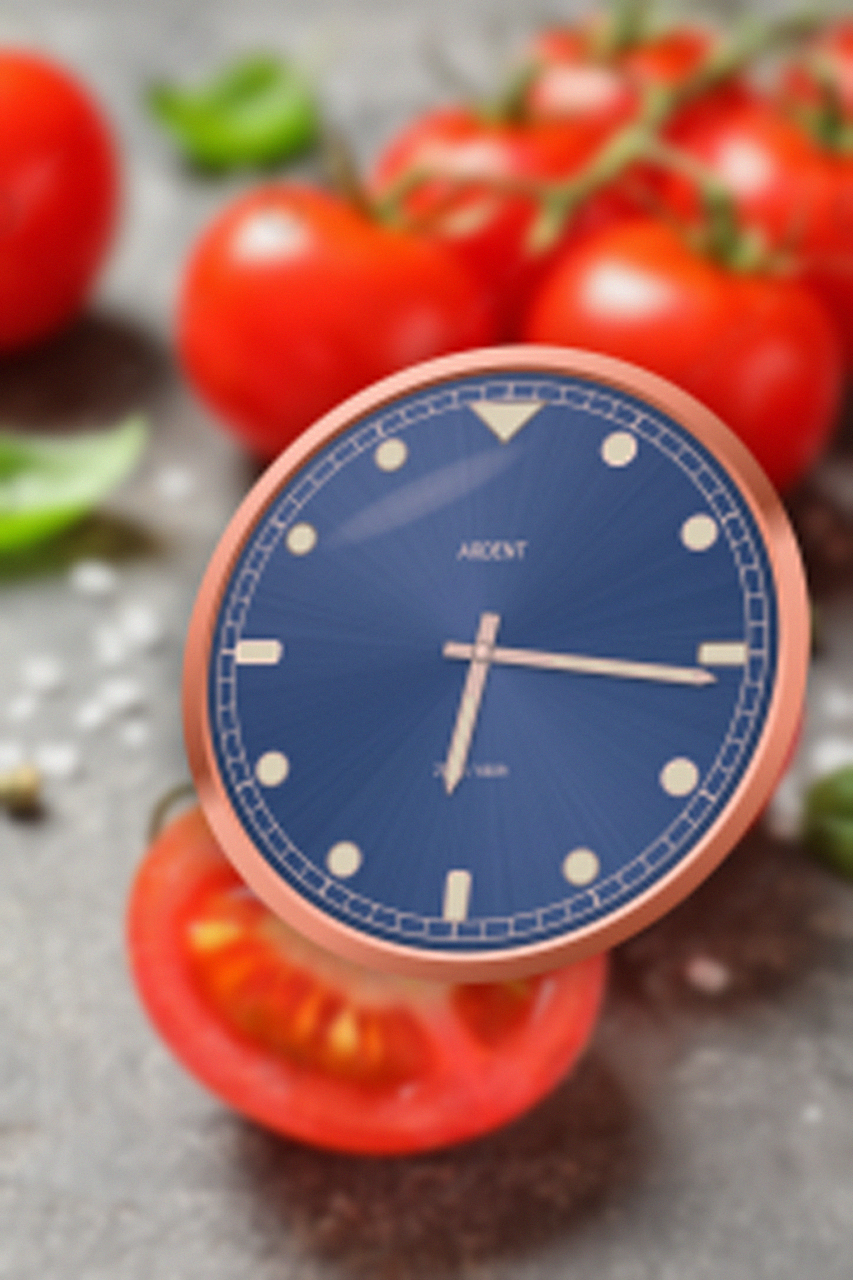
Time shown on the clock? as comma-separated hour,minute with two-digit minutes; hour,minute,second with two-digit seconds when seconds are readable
6,16
